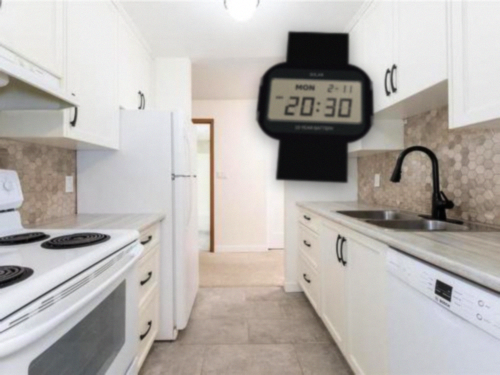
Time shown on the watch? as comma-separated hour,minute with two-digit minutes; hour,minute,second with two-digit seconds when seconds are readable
20,30
